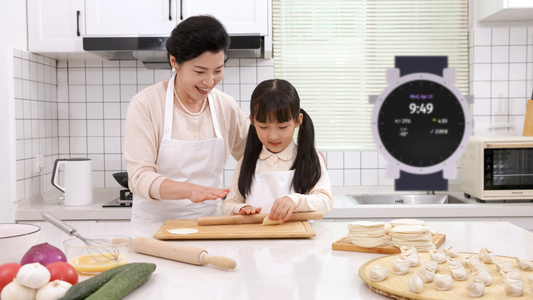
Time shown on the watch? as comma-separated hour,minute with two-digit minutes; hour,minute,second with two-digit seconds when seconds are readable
9,49
